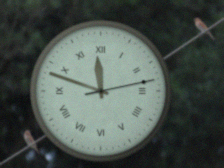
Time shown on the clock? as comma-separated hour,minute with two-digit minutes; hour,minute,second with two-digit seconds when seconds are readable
11,48,13
